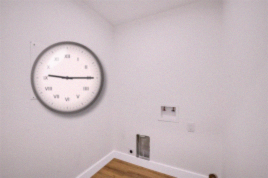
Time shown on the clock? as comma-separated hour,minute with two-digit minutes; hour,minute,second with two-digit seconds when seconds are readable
9,15
